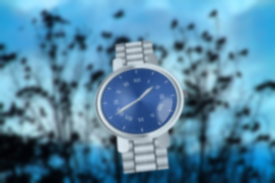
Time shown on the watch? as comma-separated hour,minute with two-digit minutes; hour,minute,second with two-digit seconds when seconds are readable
1,40
